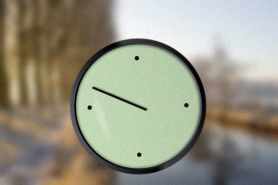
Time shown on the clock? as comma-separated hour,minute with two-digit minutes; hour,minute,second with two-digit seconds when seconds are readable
9,49
